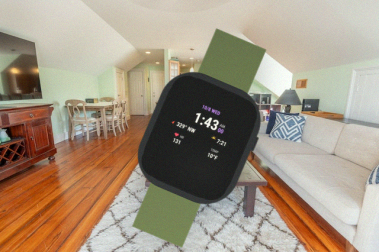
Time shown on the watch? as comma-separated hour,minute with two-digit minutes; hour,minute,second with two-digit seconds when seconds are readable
1,43
